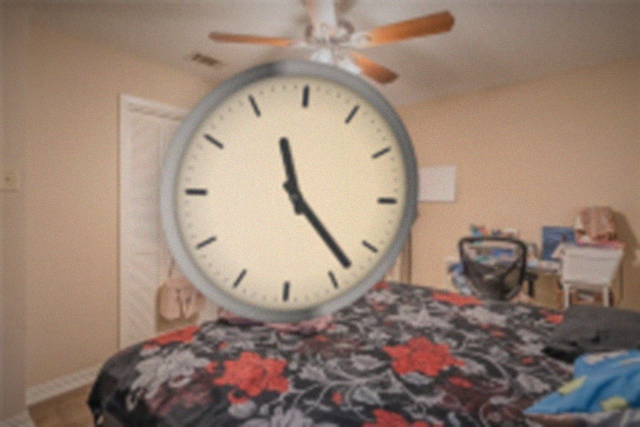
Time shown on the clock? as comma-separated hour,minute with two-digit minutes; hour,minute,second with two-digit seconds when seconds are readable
11,23
